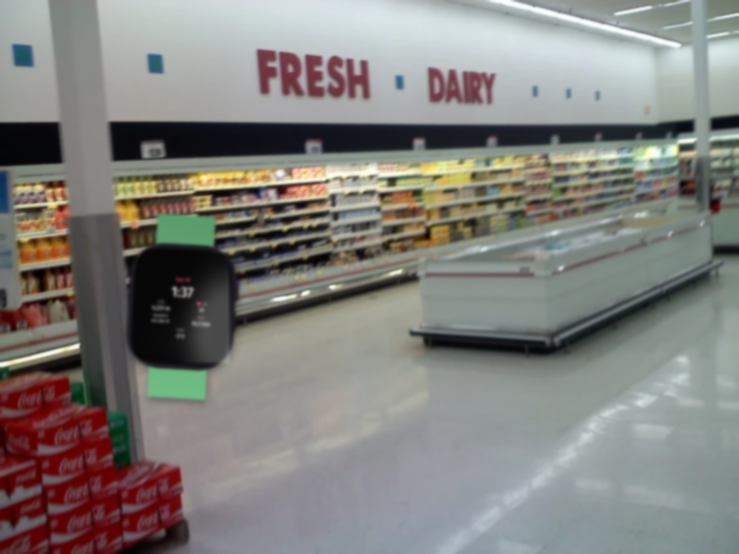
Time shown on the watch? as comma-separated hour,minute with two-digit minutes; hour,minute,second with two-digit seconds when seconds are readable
1,37
